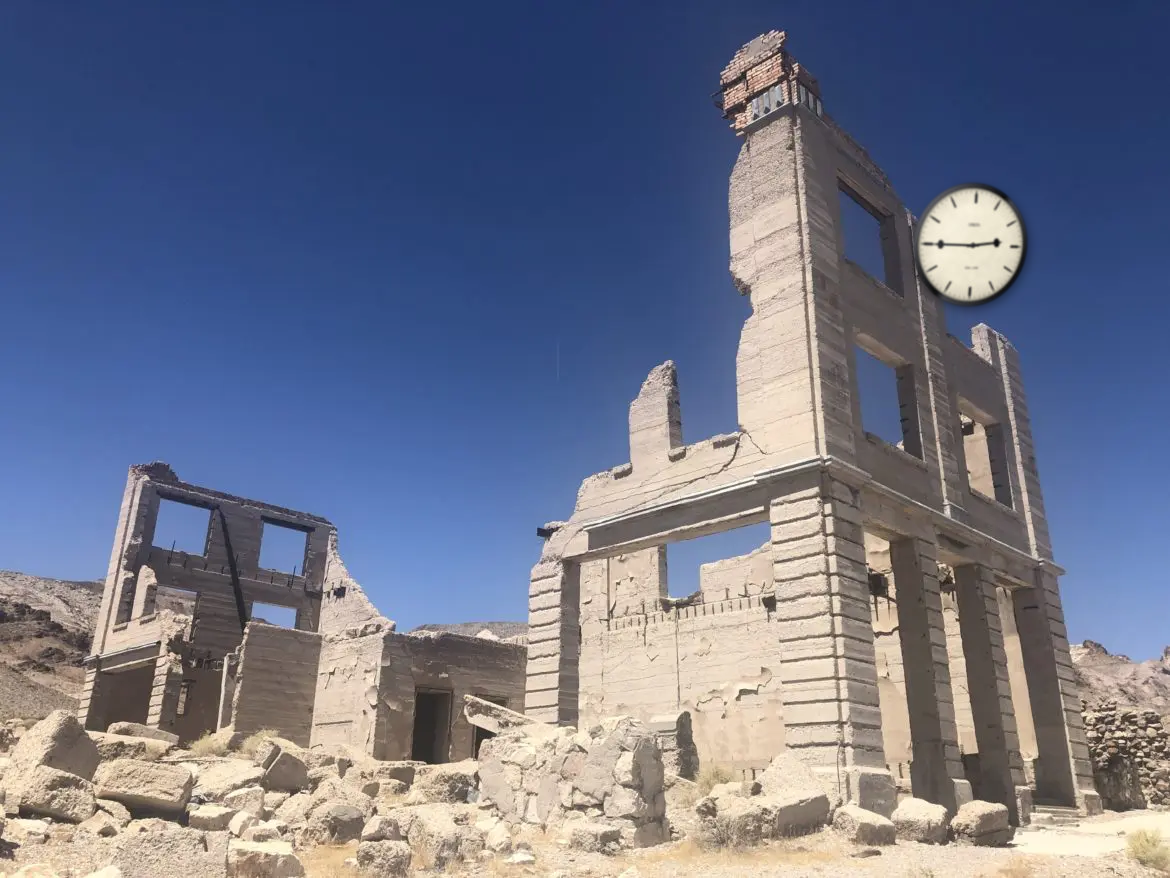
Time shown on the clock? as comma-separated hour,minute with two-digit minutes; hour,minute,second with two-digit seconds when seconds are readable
2,45
